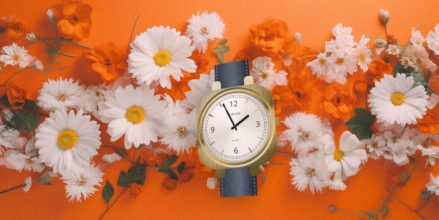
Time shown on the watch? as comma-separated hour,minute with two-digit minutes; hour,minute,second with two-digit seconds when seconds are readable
1,56
